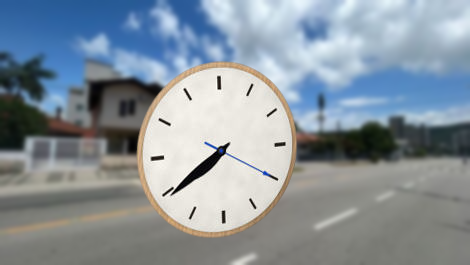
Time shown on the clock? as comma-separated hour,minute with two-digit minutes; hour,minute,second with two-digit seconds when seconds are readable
7,39,20
